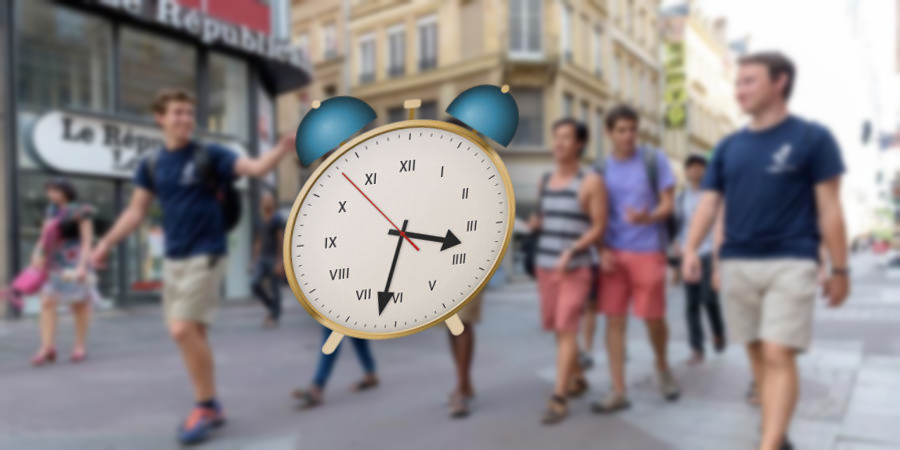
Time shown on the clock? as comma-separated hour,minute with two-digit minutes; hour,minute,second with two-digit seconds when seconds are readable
3,31,53
